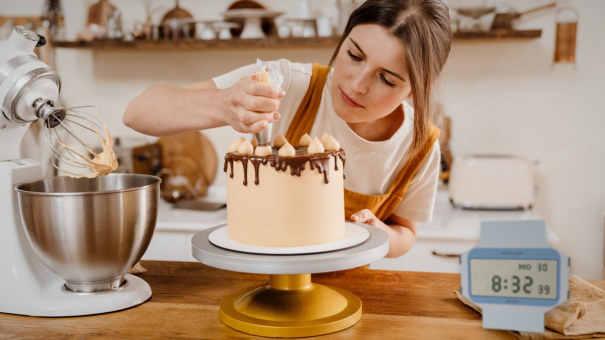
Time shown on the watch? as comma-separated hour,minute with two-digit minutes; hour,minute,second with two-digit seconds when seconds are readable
8,32
